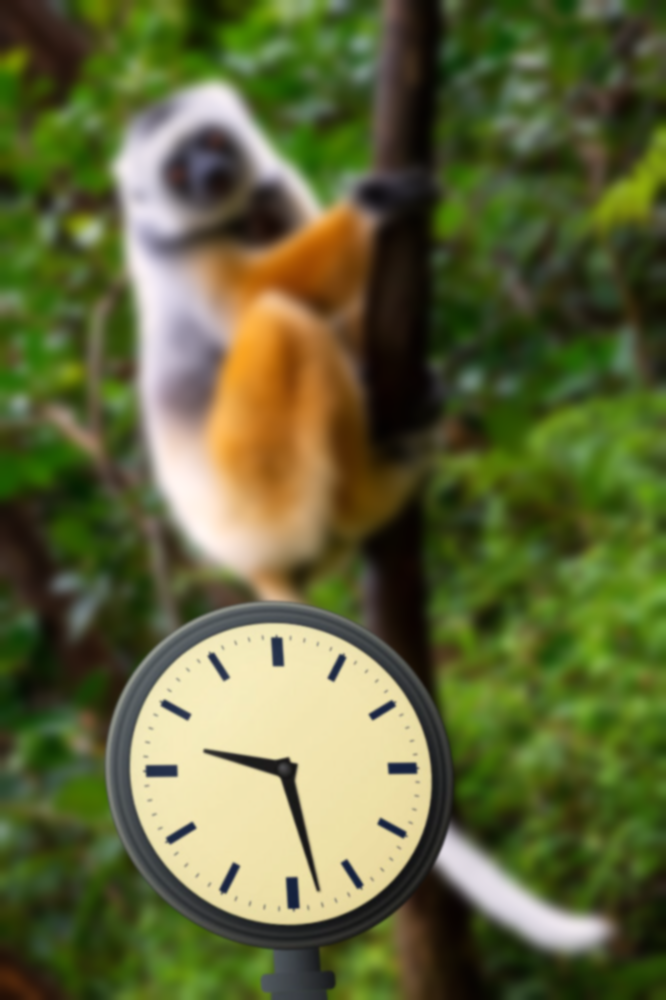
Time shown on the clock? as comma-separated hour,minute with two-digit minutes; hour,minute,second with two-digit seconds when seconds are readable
9,28
